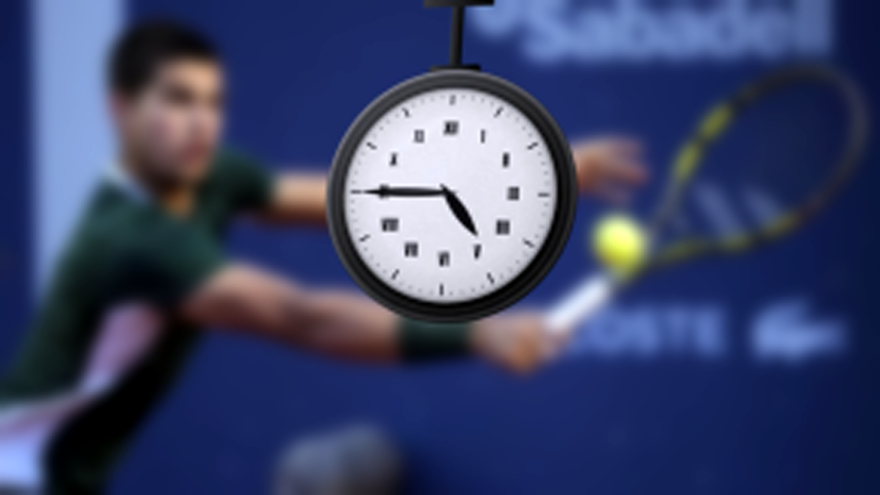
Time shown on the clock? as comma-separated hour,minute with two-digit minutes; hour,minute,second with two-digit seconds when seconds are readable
4,45
